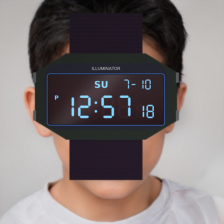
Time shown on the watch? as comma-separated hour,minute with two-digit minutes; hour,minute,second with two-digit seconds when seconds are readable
12,57,18
